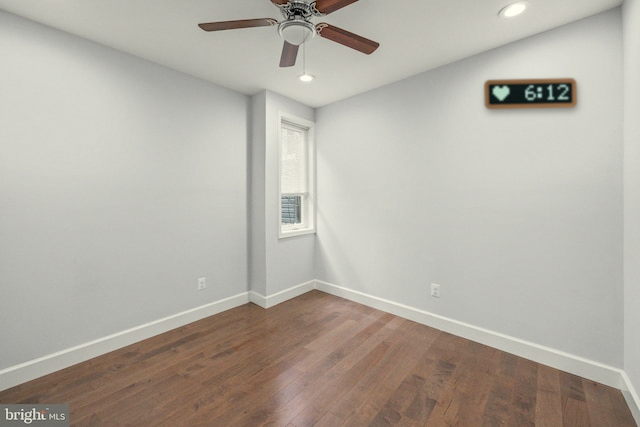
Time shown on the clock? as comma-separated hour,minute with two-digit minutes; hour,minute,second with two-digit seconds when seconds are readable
6,12
